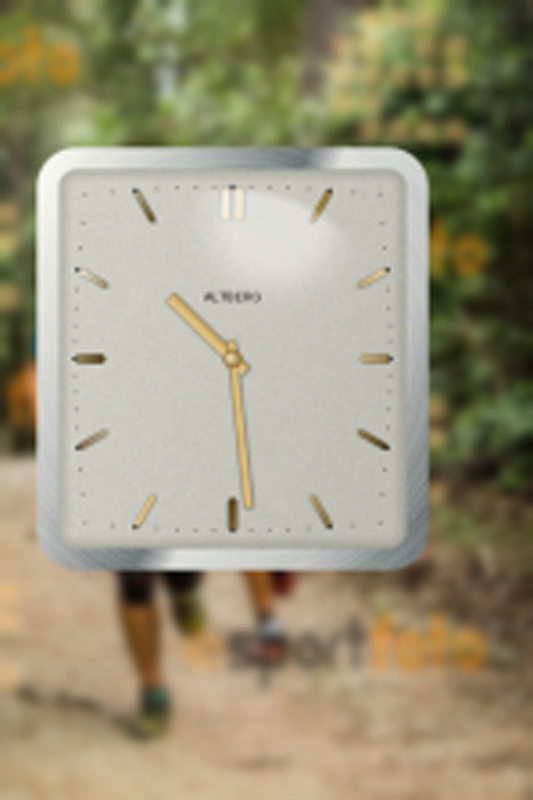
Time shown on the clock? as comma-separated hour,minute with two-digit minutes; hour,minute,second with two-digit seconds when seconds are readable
10,29
